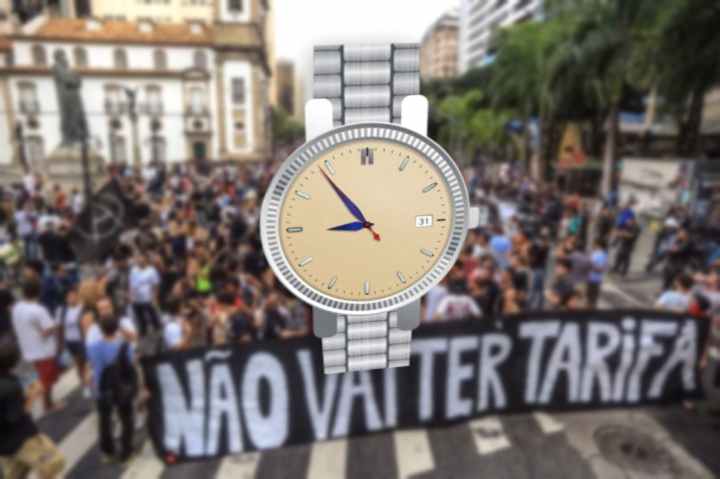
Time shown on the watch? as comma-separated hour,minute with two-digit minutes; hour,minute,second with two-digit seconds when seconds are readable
8,53,54
